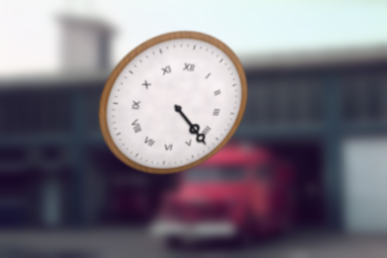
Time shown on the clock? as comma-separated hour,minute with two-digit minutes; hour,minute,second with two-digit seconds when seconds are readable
4,22
